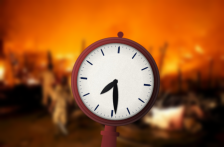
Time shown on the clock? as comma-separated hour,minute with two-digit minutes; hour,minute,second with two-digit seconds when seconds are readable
7,29
